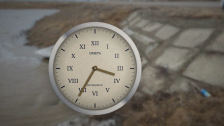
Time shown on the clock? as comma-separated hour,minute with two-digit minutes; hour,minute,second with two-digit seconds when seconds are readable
3,35
